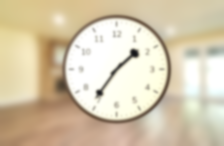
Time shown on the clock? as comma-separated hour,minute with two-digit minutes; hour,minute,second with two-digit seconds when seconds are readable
1,36
